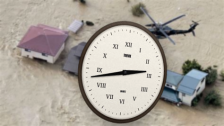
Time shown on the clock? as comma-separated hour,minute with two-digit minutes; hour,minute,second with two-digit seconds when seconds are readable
2,43
